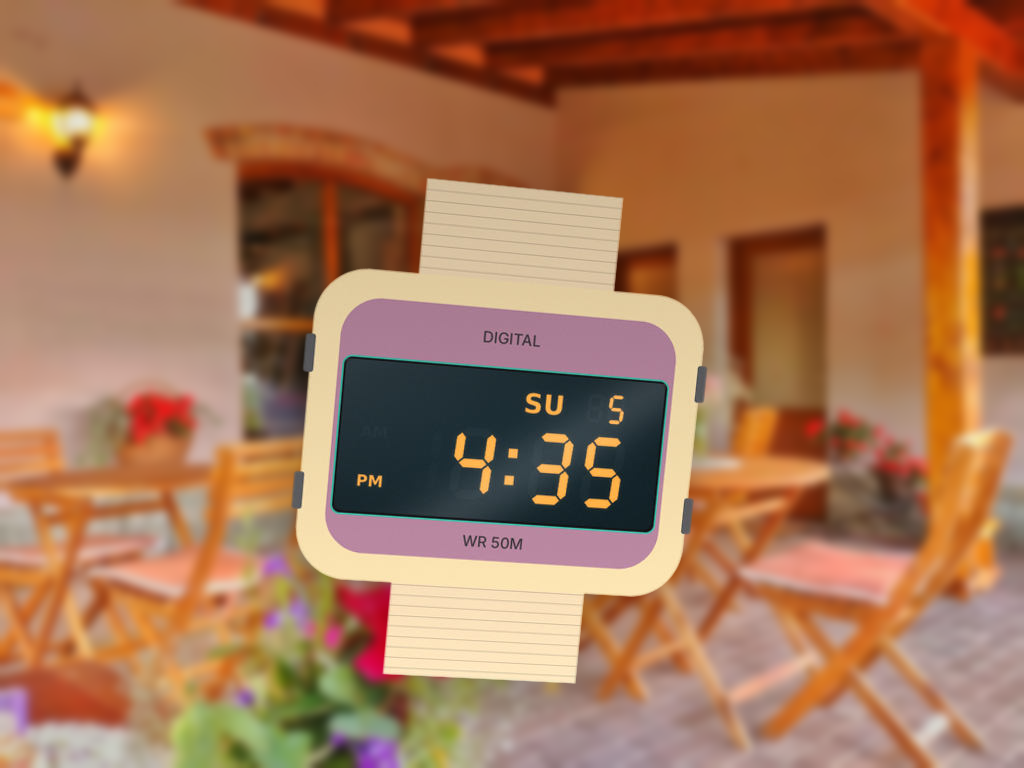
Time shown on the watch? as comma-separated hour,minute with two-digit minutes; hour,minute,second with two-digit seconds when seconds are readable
4,35
